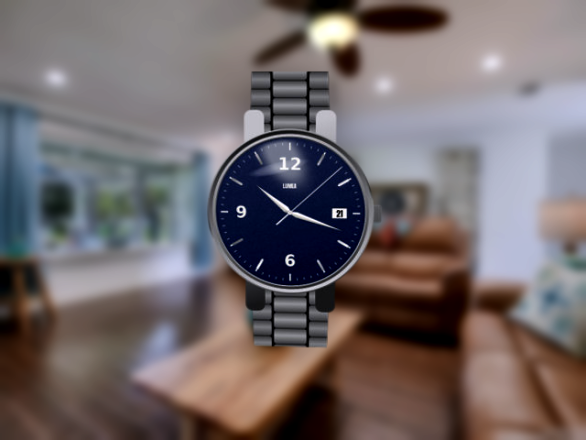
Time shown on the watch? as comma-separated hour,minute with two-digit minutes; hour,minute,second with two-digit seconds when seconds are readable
10,18,08
